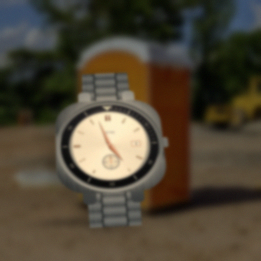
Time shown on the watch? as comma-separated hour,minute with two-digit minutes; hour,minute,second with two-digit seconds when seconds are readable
4,57
